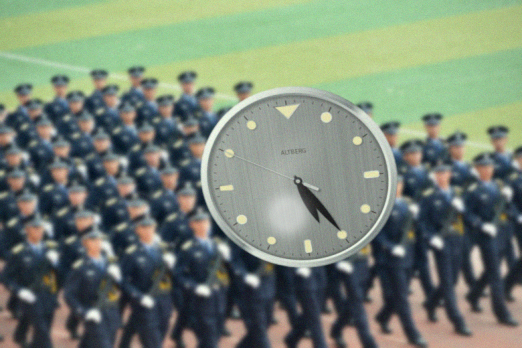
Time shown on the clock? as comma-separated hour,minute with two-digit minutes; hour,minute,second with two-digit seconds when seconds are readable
5,24,50
